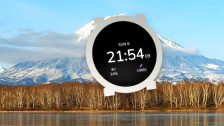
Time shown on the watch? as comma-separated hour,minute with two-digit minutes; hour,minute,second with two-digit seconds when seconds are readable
21,54
